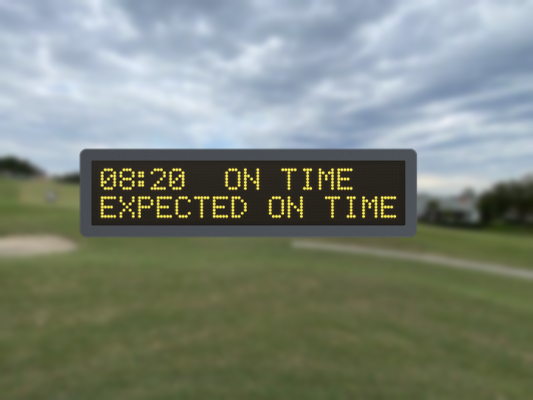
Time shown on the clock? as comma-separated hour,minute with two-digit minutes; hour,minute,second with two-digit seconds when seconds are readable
8,20
